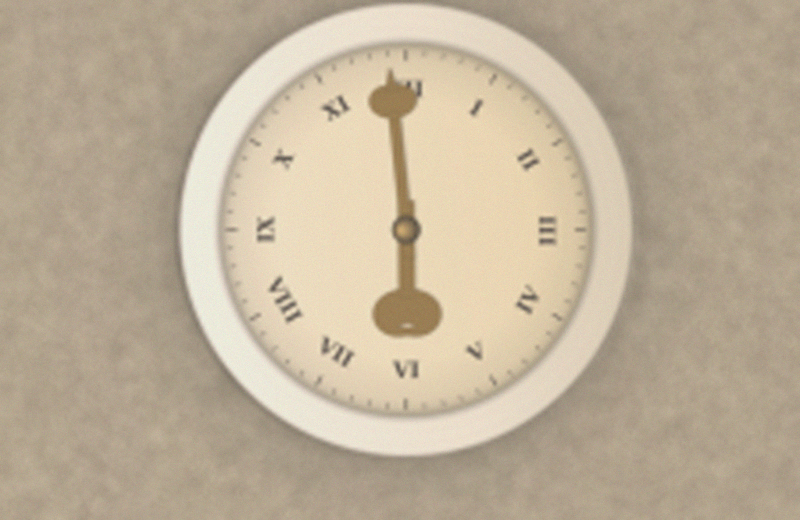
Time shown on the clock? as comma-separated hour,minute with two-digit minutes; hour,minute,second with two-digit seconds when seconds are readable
5,59
